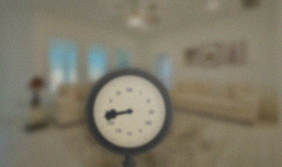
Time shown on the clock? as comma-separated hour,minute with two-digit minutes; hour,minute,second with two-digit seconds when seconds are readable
8,43
